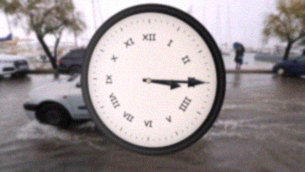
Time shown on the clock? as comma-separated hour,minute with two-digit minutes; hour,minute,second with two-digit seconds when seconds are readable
3,15
